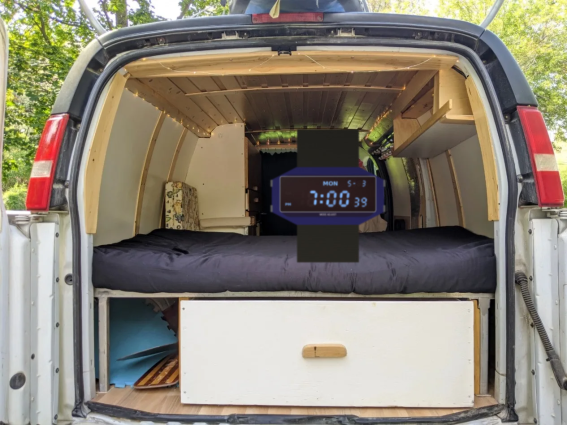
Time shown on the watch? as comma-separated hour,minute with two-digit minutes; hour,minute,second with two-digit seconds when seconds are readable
7,00,39
